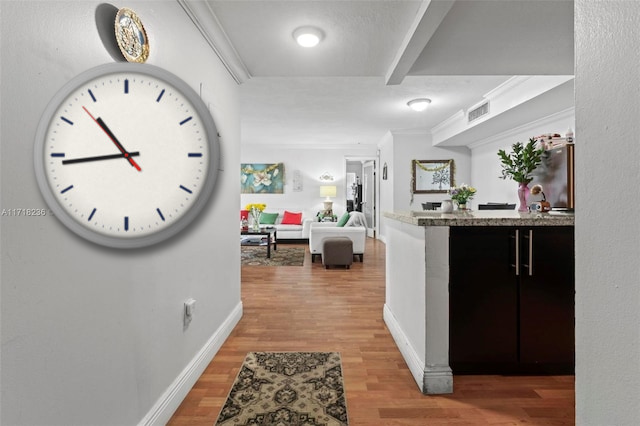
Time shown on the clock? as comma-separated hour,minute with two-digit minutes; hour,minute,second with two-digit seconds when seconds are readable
10,43,53
